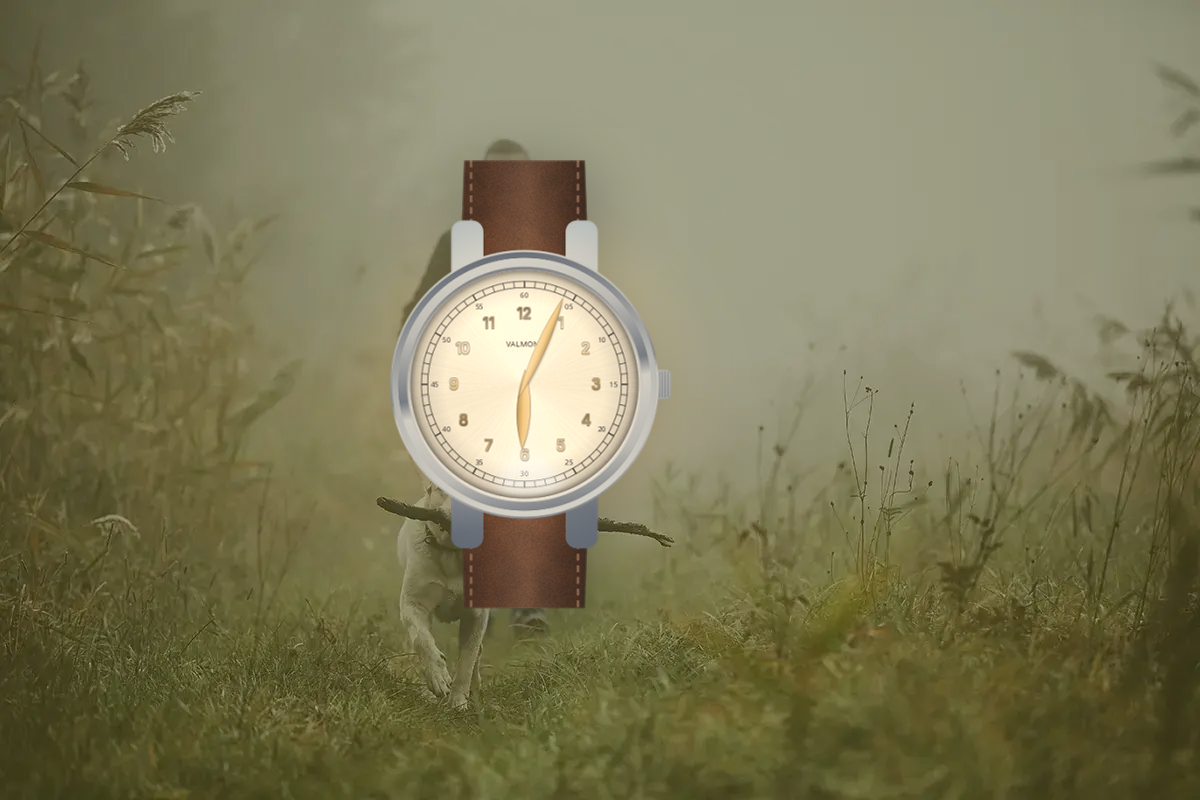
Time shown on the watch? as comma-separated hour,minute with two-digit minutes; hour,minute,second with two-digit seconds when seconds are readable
6,04
